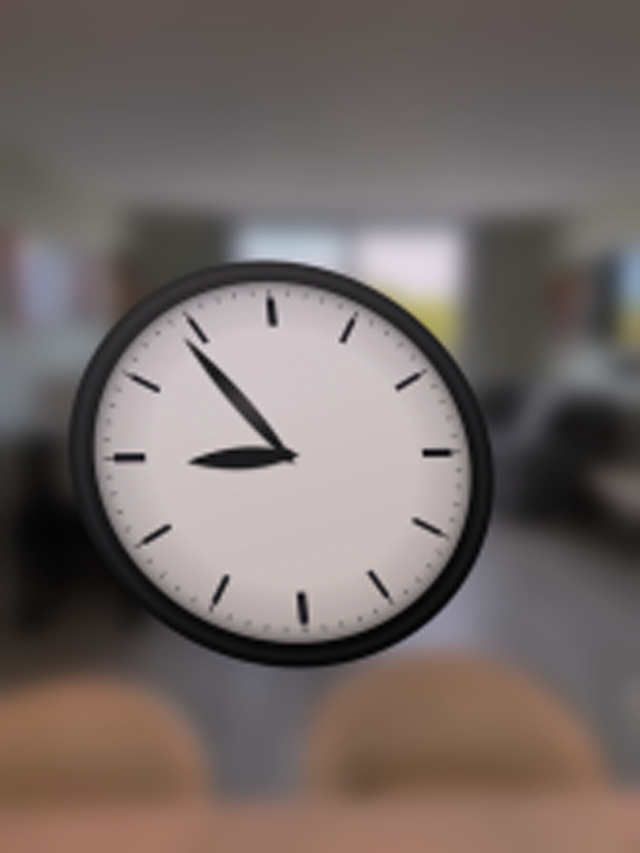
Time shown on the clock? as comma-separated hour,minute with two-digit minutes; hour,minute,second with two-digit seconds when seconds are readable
8,54
